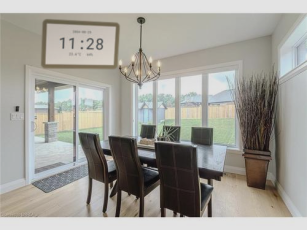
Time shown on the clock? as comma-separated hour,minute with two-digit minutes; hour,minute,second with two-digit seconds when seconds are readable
11,28
